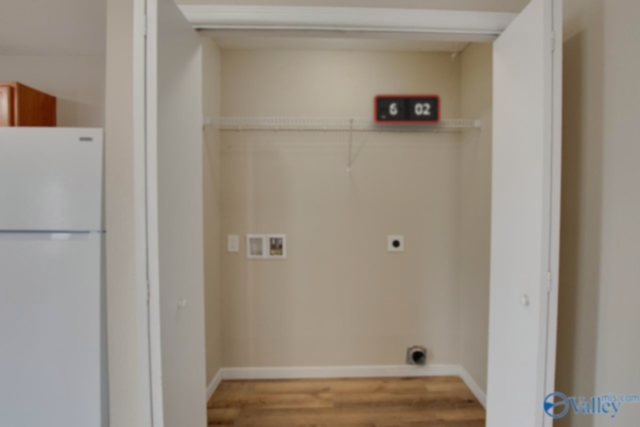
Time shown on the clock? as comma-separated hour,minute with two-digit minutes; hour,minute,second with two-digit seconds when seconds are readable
6,02
